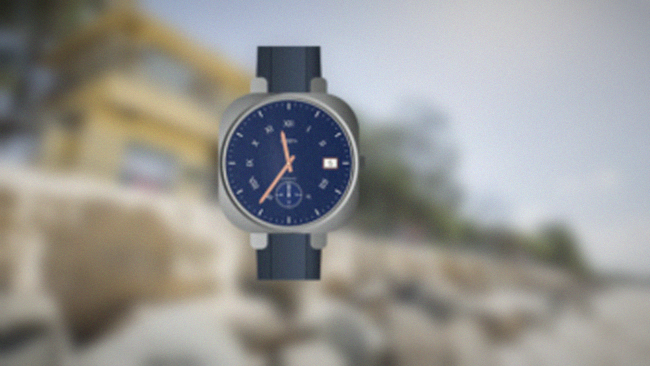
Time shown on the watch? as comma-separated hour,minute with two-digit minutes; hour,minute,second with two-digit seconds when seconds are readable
11,36
